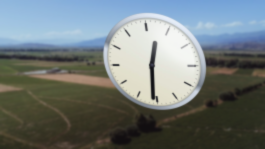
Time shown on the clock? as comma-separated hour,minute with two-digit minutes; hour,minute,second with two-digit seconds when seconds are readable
12,31
